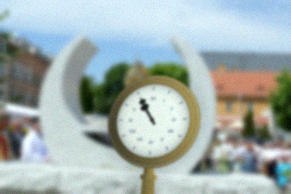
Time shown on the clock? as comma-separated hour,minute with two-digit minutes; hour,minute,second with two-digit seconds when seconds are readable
10,55
